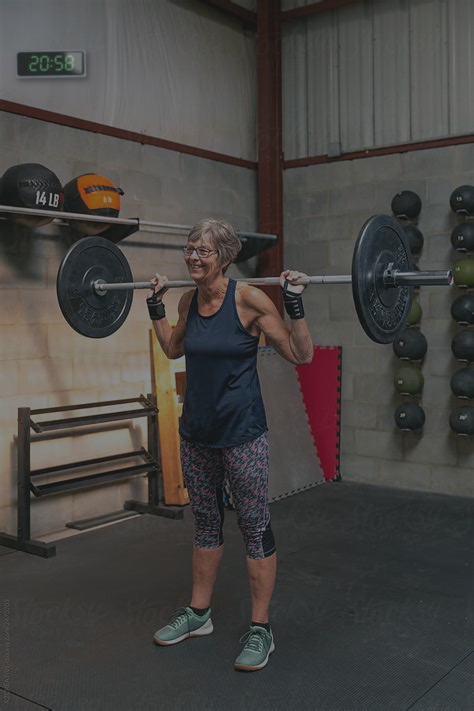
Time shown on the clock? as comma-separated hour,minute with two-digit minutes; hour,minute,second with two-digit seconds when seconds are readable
20,58
